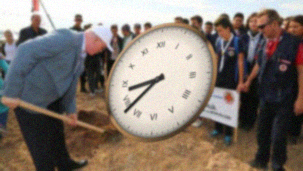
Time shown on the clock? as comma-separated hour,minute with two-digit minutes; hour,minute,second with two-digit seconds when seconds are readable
8,38
